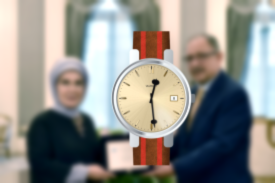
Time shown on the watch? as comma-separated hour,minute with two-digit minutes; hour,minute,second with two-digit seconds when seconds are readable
12,29
